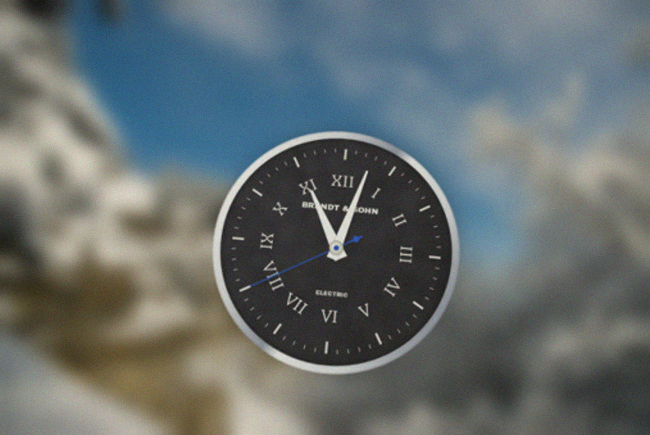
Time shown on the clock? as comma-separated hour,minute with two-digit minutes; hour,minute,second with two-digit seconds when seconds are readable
11,02,40
